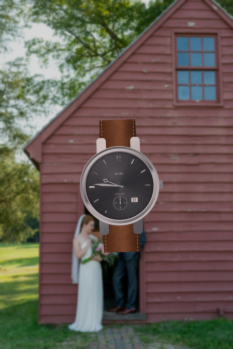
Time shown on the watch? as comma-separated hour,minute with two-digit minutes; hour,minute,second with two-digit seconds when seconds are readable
9,46
